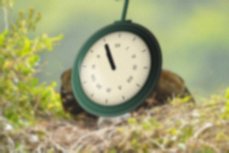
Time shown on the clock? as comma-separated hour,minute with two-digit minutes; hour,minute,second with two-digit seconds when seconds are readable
10,55
